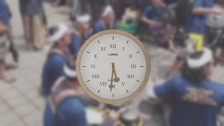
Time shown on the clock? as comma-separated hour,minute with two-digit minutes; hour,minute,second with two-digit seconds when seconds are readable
5,31
